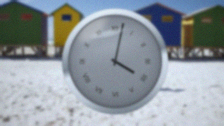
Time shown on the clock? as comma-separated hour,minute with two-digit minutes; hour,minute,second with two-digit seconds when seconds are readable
4,02
